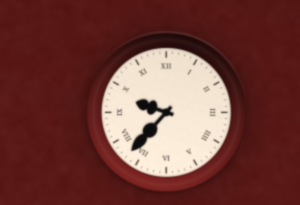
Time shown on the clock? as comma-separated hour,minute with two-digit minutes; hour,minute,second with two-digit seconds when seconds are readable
9,37
